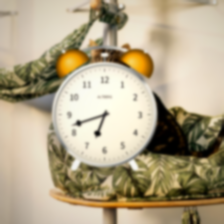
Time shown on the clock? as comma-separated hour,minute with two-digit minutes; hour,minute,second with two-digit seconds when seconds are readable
6,42
